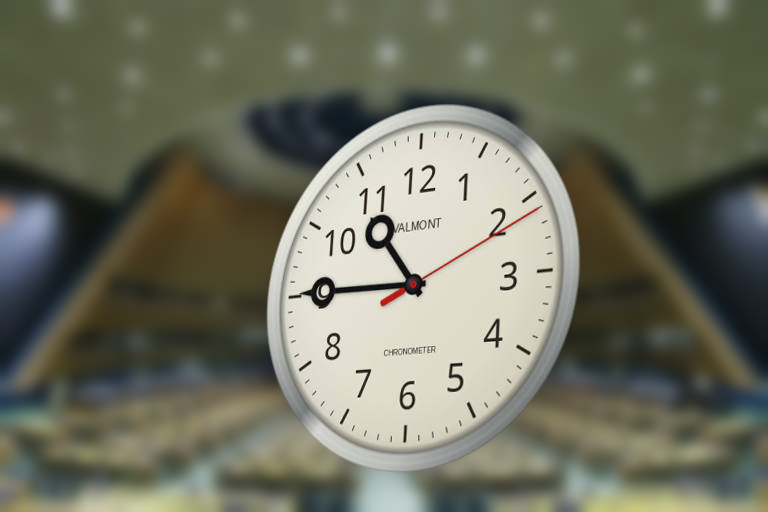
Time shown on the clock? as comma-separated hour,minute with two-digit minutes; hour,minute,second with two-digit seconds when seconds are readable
10,45,11
